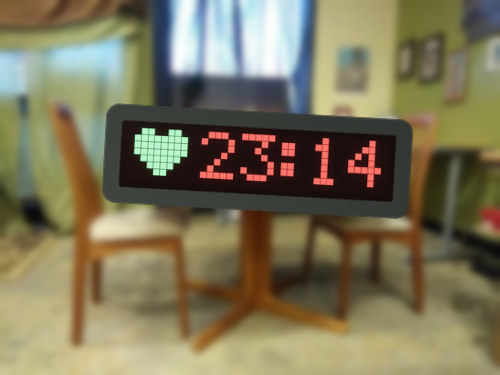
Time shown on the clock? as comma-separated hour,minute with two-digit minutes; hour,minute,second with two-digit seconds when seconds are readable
23,14
